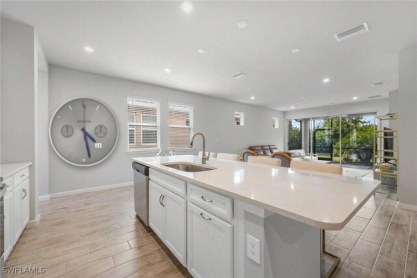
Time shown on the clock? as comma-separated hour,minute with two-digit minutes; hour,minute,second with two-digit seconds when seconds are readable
4,28
